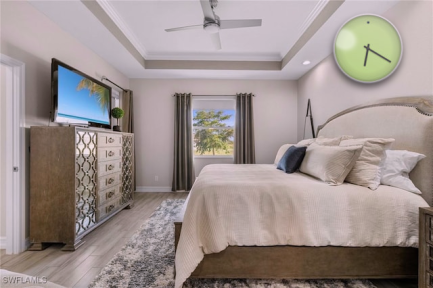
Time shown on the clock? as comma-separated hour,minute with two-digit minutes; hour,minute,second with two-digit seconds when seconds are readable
6,20
